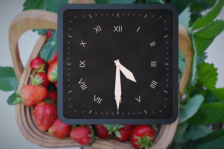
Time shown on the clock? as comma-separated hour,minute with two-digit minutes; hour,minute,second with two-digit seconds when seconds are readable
4,30
